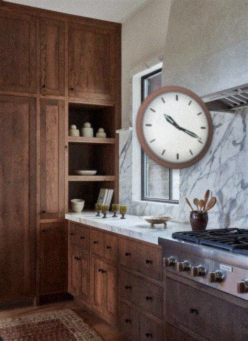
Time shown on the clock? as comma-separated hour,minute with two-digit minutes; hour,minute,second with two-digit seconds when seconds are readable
10,19
